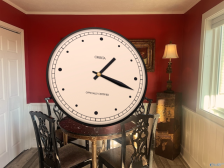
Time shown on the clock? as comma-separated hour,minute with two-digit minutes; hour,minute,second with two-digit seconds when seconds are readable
1,18
